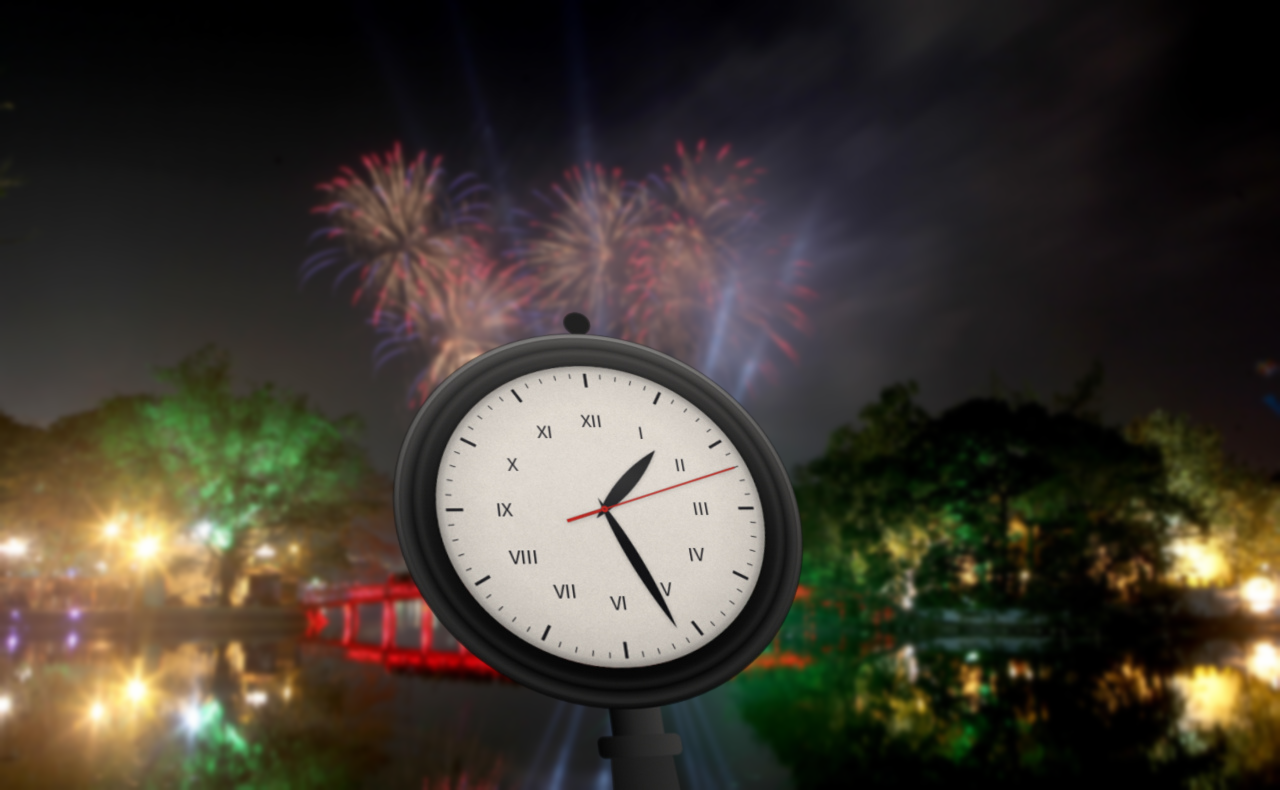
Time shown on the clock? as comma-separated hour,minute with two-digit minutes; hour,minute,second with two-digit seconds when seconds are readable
1,26,12
